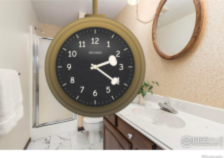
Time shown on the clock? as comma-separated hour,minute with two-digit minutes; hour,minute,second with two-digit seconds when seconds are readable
2,21
